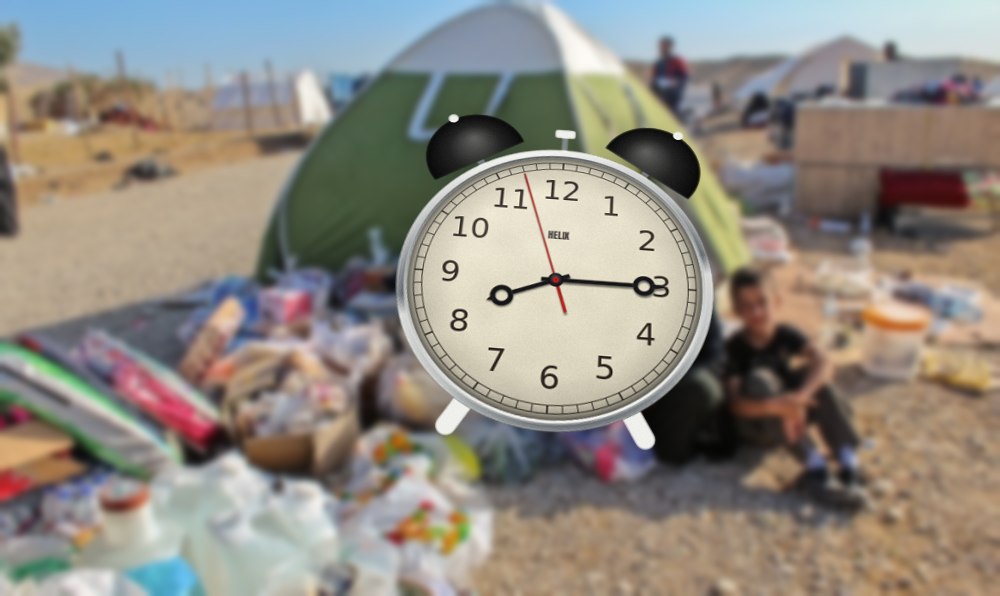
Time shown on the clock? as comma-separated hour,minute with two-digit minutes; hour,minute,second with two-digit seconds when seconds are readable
8,14,57
